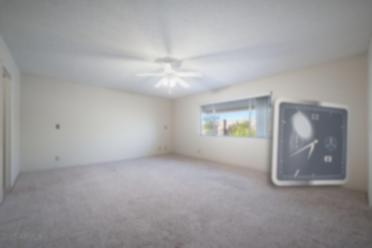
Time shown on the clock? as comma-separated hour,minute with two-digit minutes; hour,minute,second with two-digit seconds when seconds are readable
6,40
